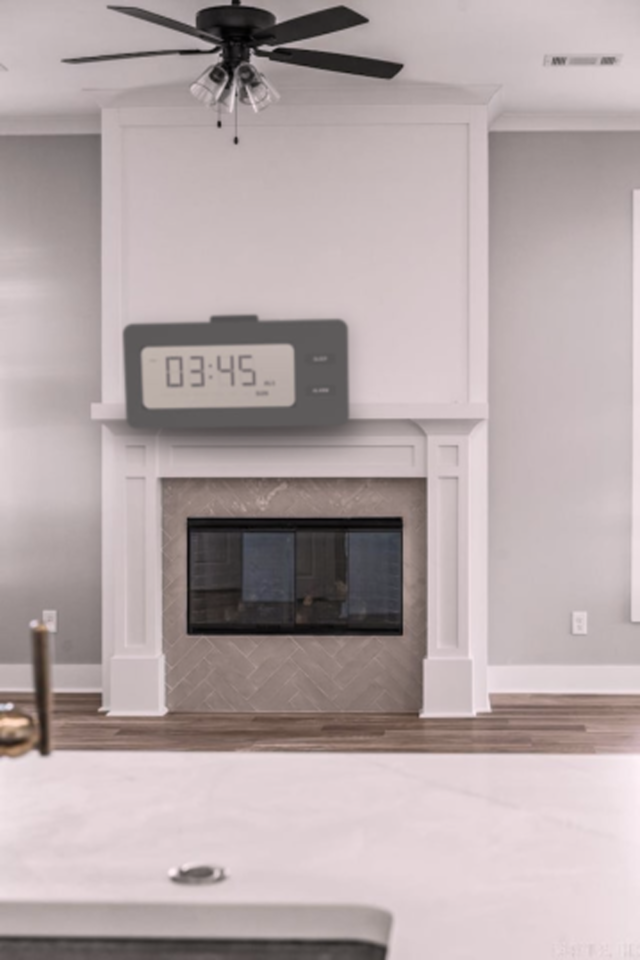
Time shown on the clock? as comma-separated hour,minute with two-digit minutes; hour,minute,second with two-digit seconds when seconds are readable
3,45
